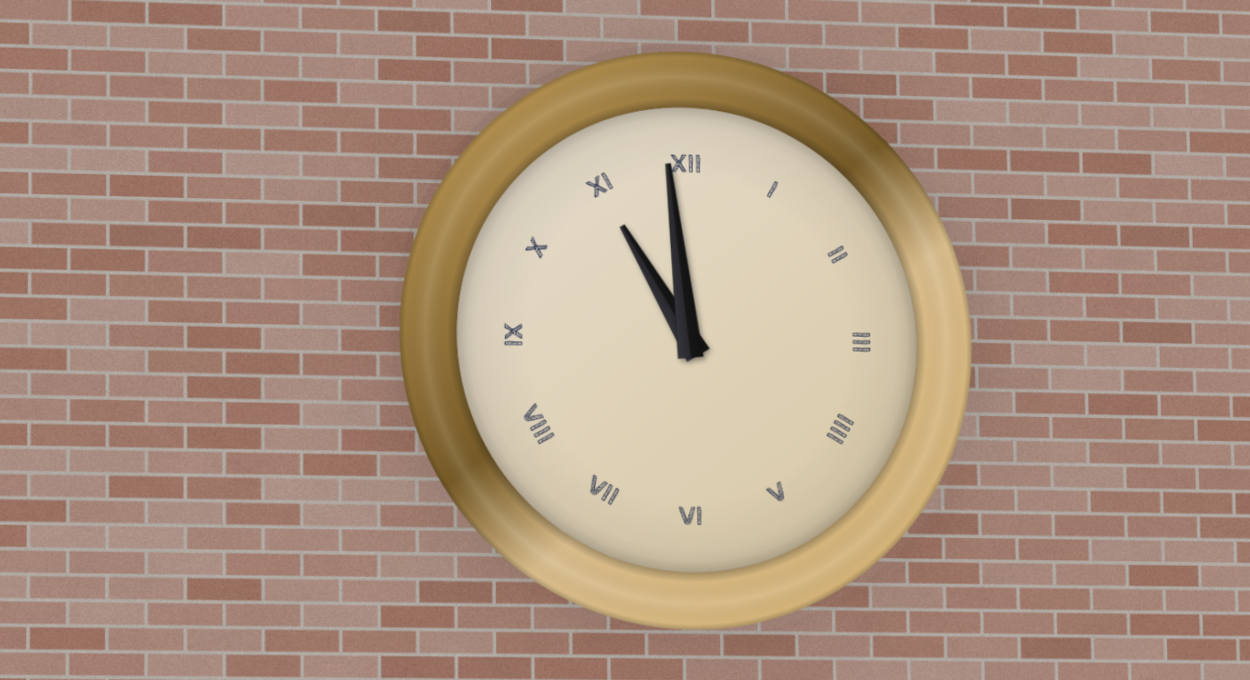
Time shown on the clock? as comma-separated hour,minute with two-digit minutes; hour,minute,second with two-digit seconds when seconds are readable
10,59
